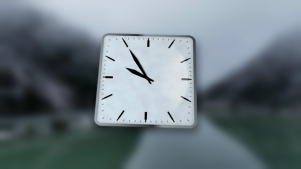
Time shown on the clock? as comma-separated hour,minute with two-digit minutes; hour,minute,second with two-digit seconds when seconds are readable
9,55
